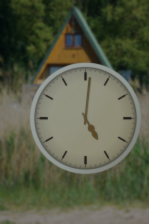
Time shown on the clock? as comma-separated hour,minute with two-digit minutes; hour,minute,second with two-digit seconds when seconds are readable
5,01
